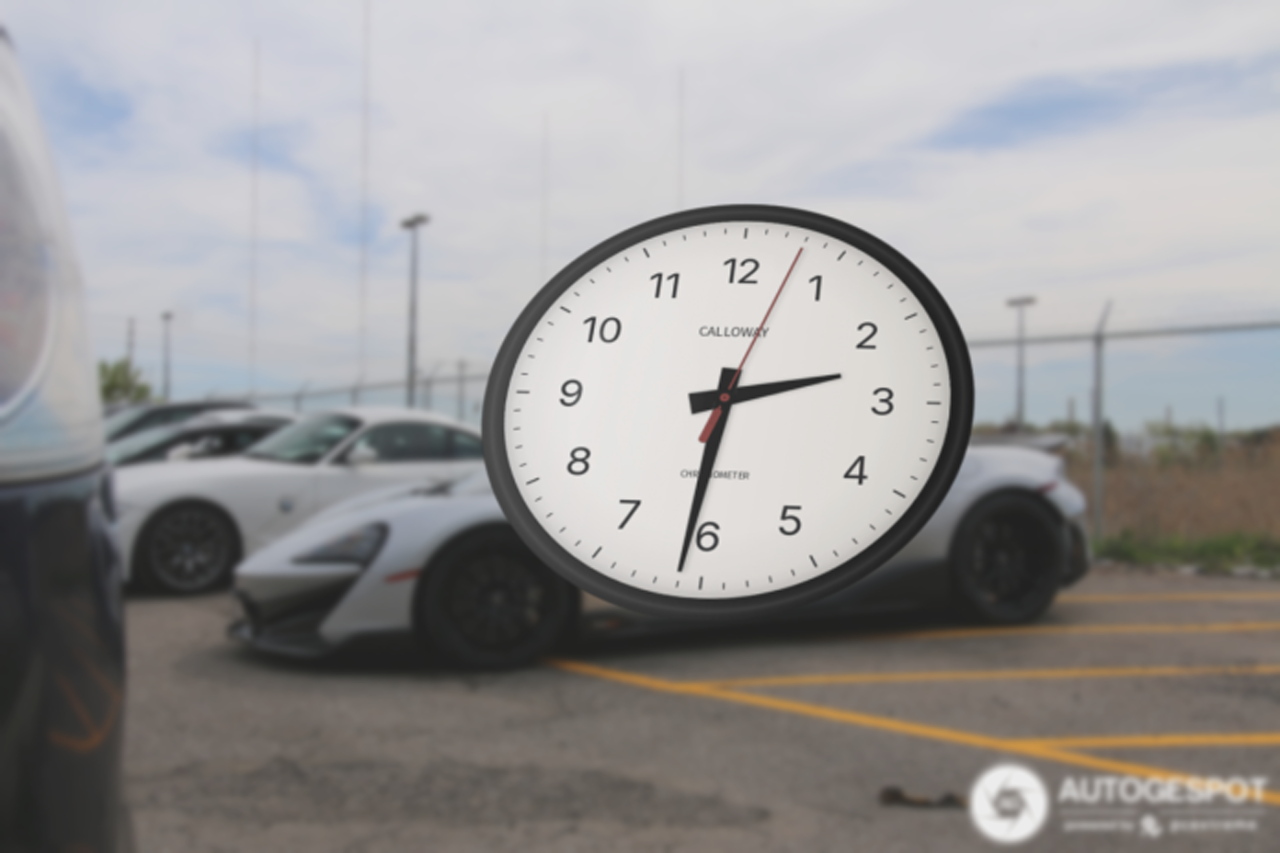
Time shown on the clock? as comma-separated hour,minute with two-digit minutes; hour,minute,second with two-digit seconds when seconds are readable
2,31,03
